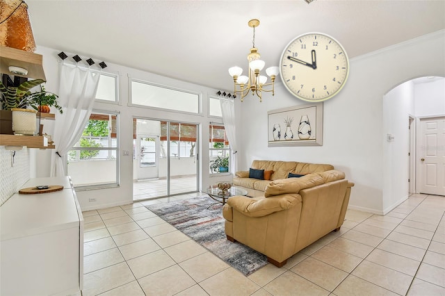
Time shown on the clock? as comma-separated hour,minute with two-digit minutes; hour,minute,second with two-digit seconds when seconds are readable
11,48
